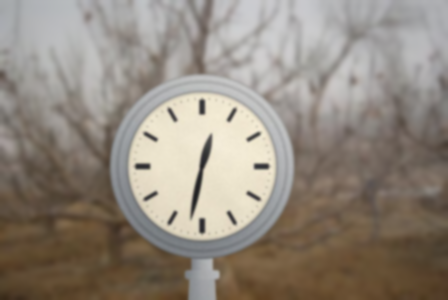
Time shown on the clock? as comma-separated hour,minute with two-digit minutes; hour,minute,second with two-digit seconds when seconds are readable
12,32
